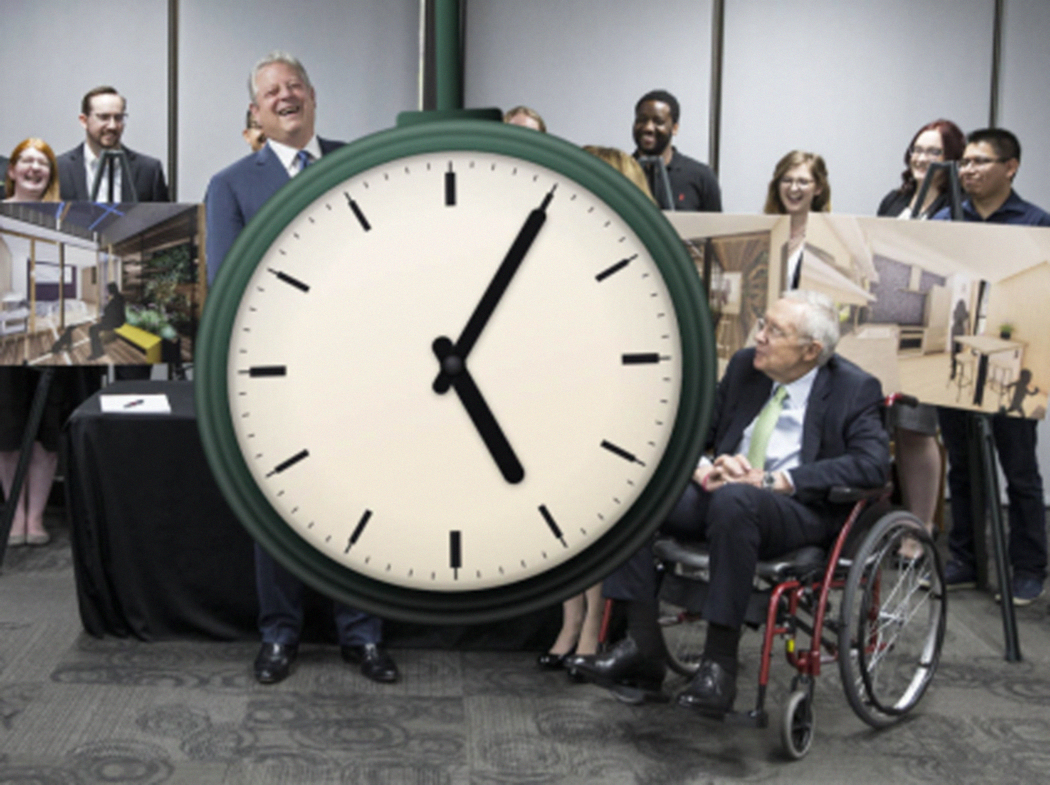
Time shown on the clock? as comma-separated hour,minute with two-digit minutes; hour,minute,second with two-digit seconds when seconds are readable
5,05
